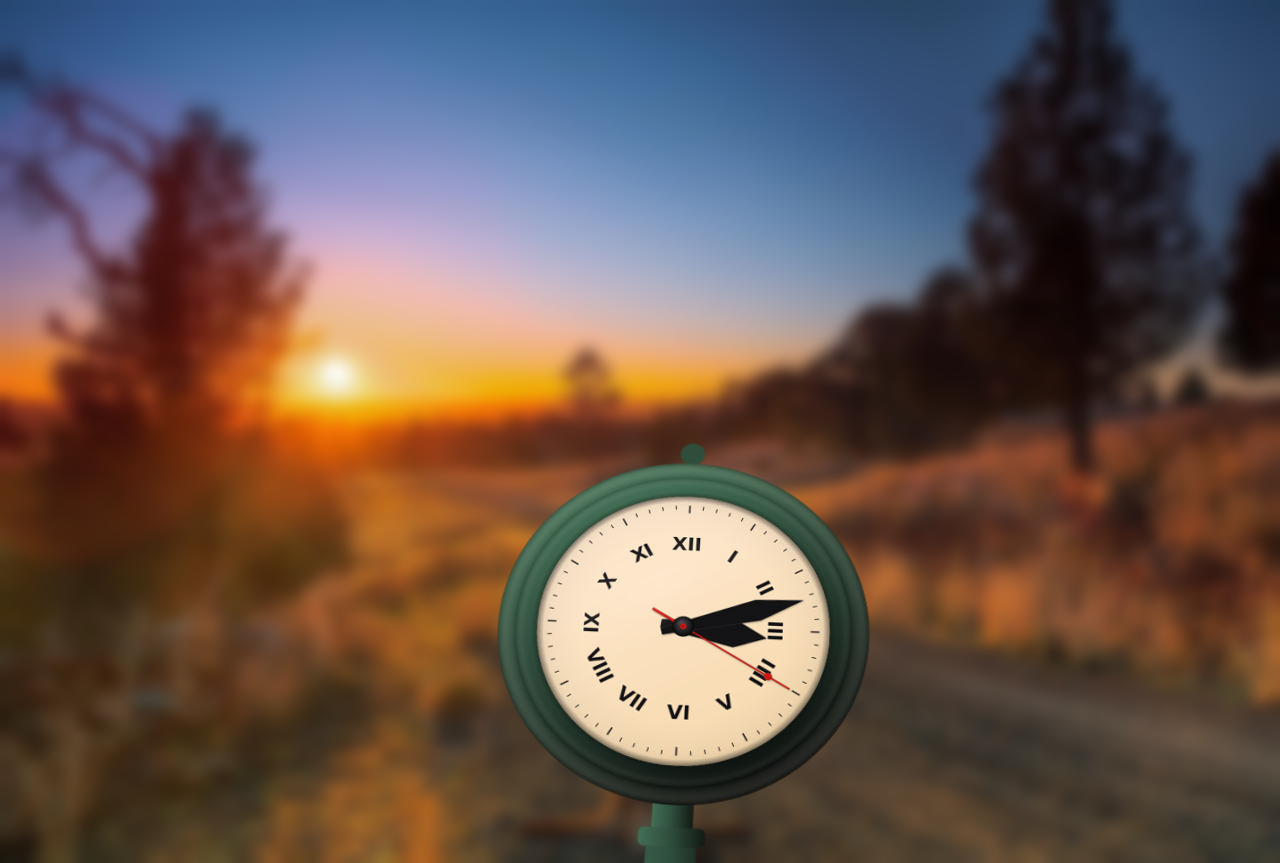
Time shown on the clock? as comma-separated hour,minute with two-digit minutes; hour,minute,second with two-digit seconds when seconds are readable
3,12,20
